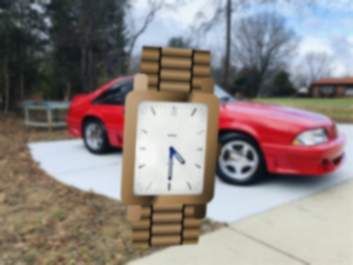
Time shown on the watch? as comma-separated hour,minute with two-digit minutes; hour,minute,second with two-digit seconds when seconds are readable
4,30
